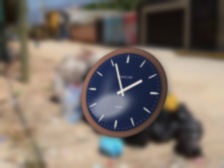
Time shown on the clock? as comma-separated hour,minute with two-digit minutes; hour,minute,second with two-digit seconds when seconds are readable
1,56
